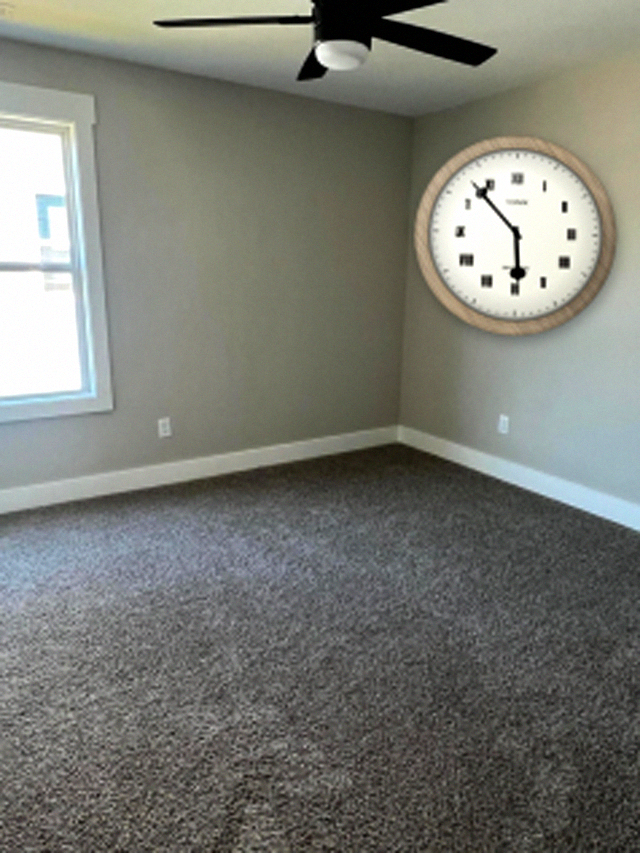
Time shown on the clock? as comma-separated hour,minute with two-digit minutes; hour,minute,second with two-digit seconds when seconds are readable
5,53
